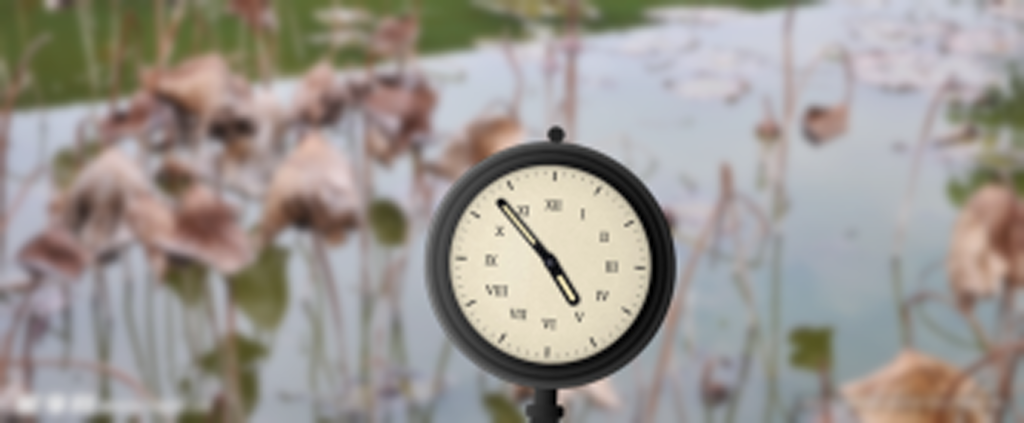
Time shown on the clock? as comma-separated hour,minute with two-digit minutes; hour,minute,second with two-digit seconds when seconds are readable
4,53
